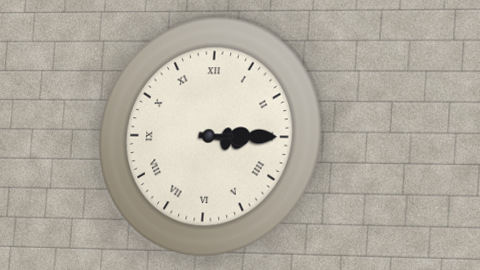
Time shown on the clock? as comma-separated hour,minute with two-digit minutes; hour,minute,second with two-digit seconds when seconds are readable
3,15
